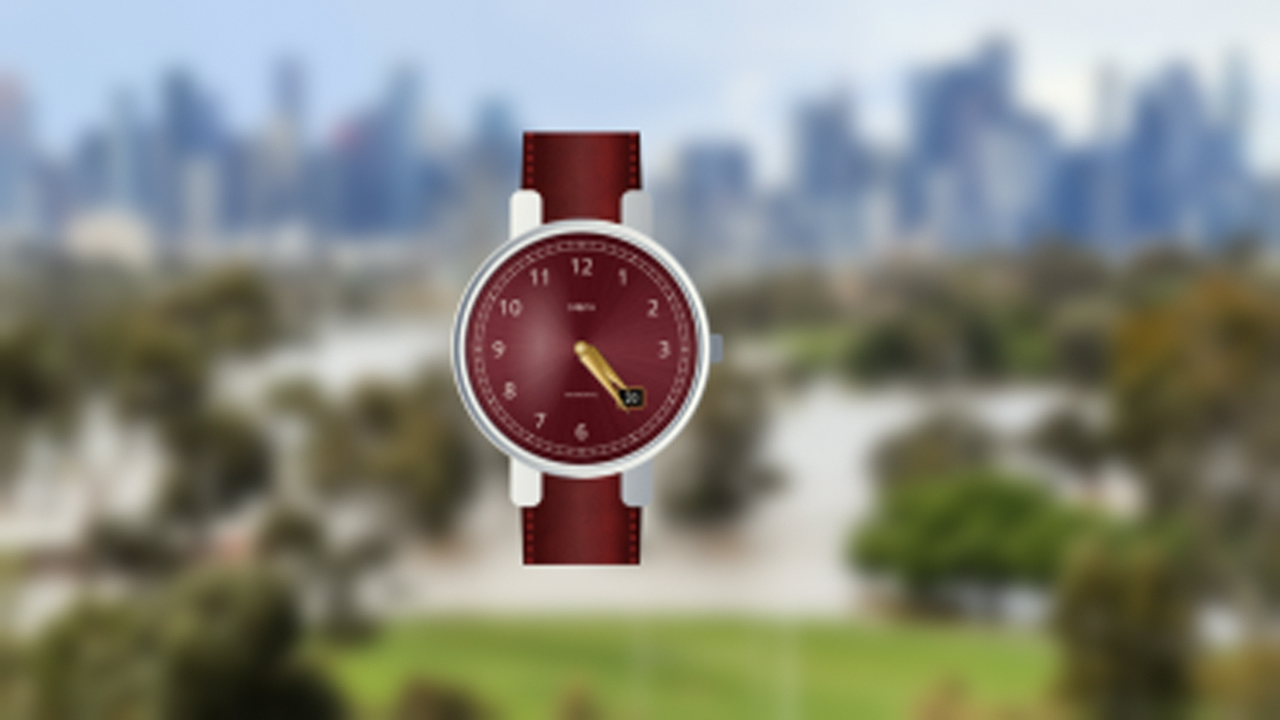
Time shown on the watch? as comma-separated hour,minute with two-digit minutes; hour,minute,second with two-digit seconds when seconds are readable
4,24
